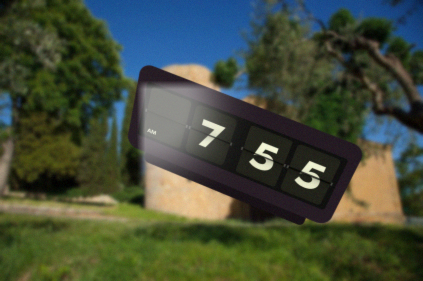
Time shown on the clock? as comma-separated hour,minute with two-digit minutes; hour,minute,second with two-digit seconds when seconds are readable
7,55
